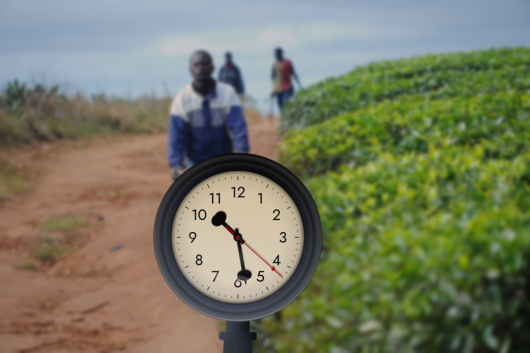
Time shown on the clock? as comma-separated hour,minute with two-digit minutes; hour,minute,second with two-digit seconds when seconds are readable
10,28,22
